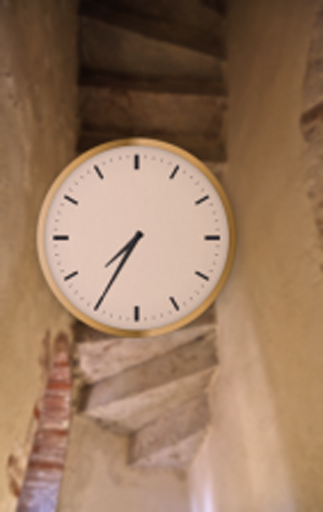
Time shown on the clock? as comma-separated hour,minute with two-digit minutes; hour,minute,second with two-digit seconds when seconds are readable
7,35
